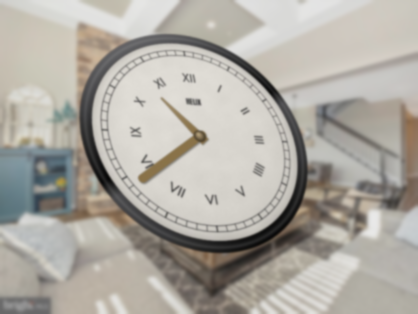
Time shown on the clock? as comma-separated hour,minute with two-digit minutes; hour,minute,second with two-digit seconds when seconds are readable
10,39
